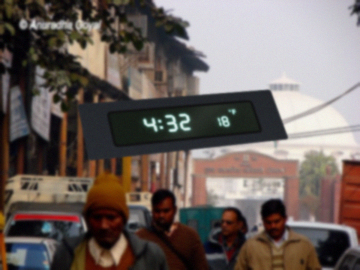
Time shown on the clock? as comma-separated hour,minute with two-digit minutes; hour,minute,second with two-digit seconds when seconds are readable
4,32
